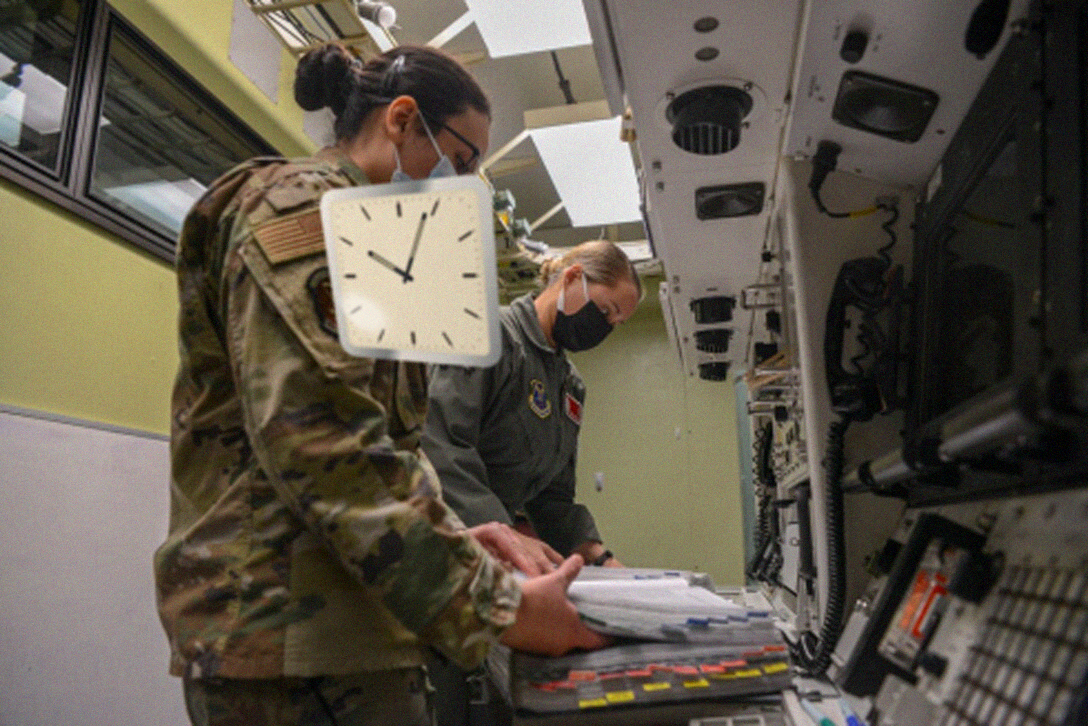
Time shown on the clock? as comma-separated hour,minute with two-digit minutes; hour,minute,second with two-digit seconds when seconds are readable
10,04
